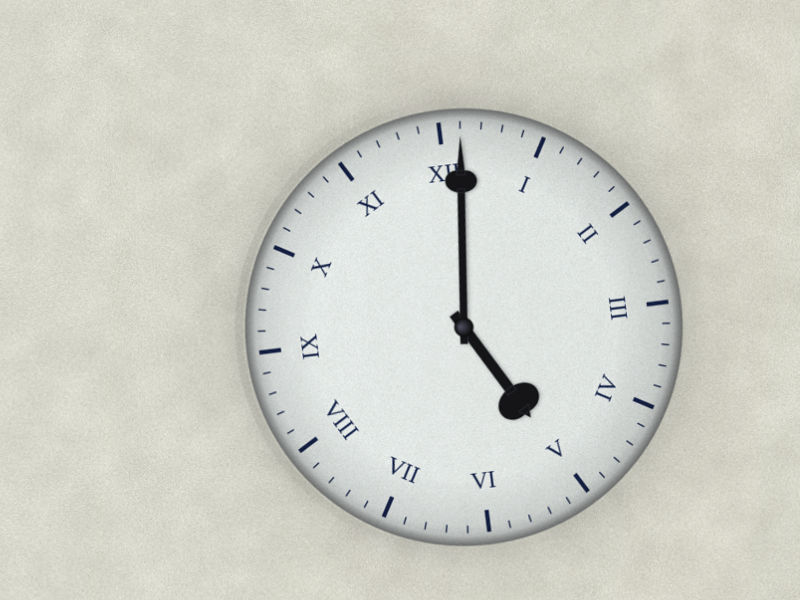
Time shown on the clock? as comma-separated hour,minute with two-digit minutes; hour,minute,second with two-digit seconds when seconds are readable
5,01
